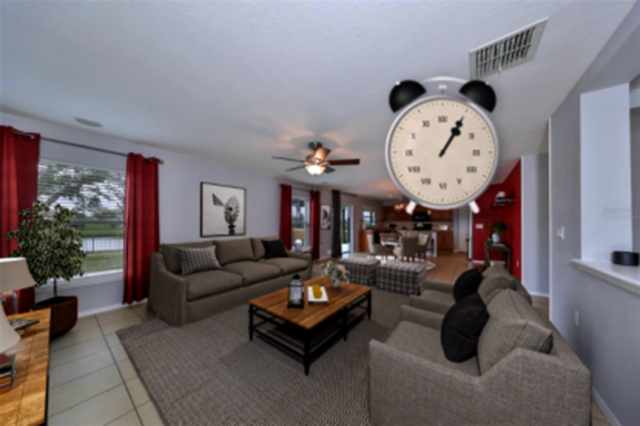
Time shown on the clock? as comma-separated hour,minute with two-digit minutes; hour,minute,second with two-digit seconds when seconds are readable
1,05
